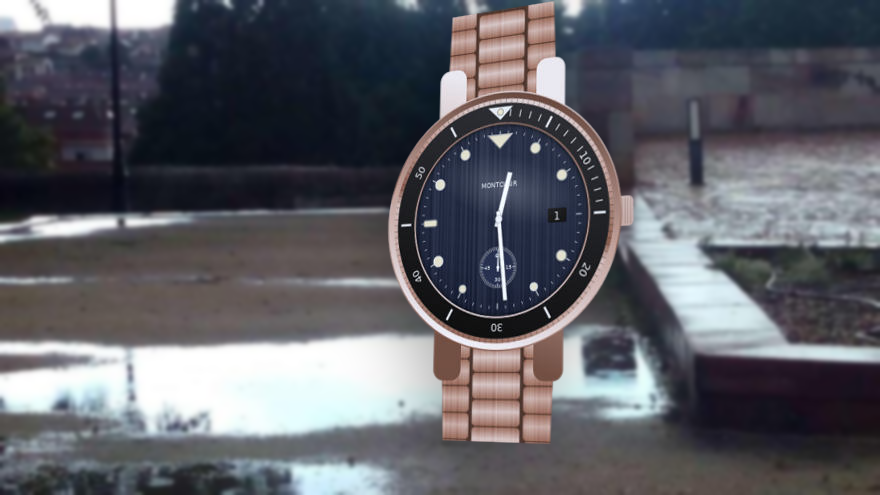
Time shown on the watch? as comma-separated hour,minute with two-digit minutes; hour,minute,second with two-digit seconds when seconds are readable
12,29
